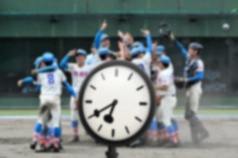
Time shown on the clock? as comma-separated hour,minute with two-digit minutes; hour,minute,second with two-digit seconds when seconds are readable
6,40
